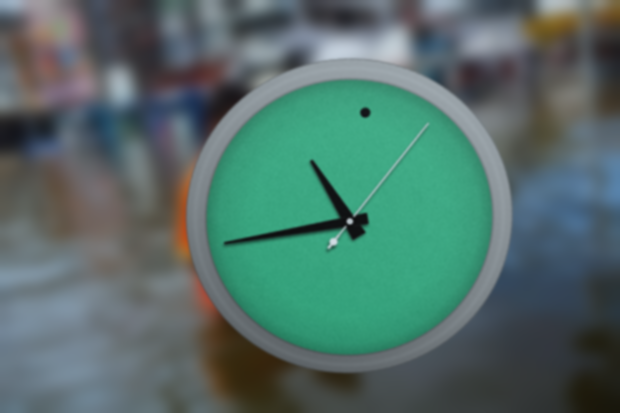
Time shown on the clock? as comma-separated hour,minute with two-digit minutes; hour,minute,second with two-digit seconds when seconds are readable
10,42,05
